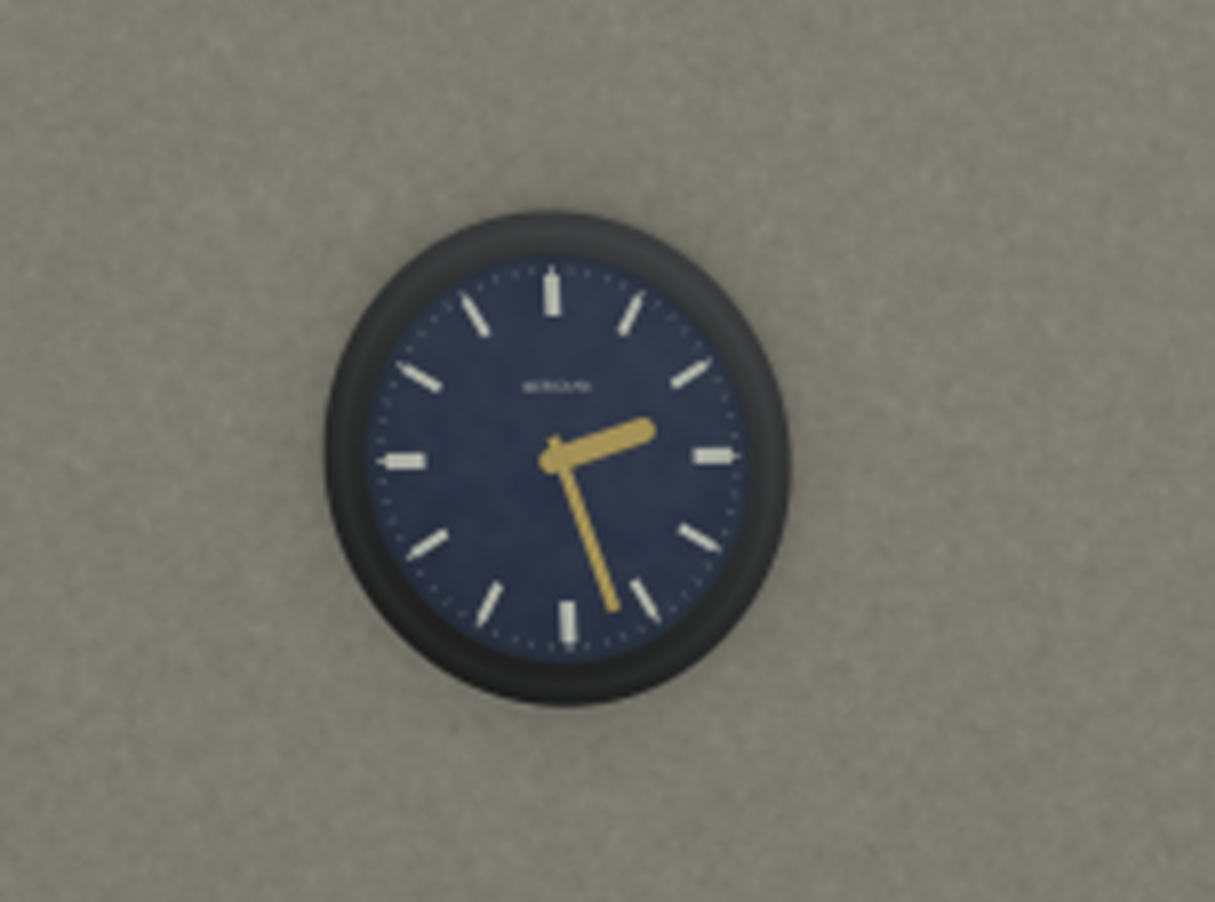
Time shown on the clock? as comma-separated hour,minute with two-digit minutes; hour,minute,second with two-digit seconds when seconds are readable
2,27
